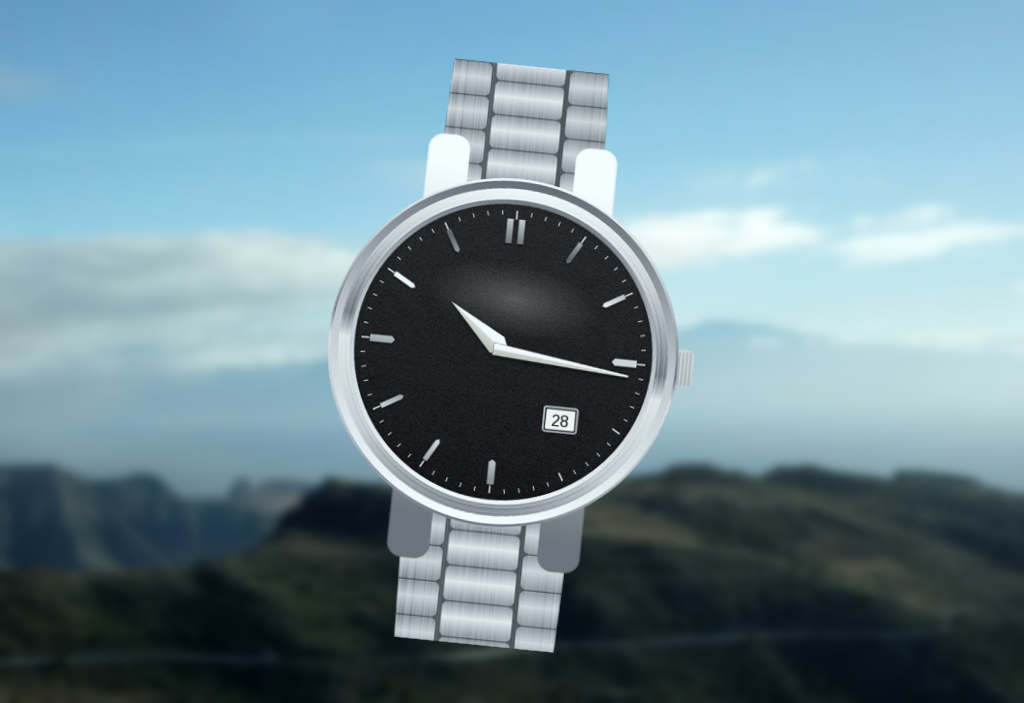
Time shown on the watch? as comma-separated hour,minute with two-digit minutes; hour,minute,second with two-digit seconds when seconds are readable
10,16
